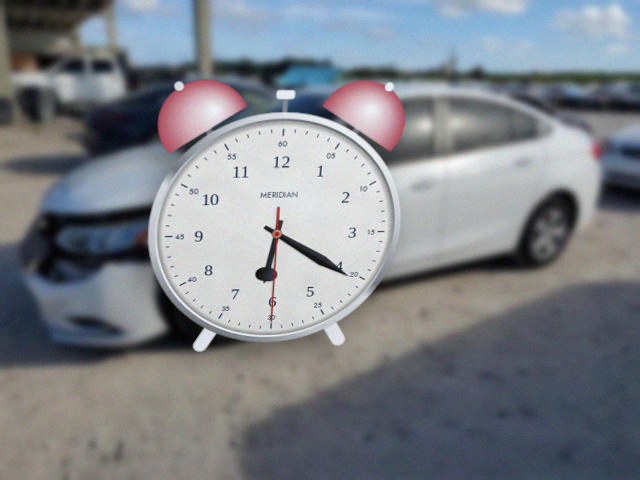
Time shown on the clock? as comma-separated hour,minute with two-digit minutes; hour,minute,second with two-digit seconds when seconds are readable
6,20,30
